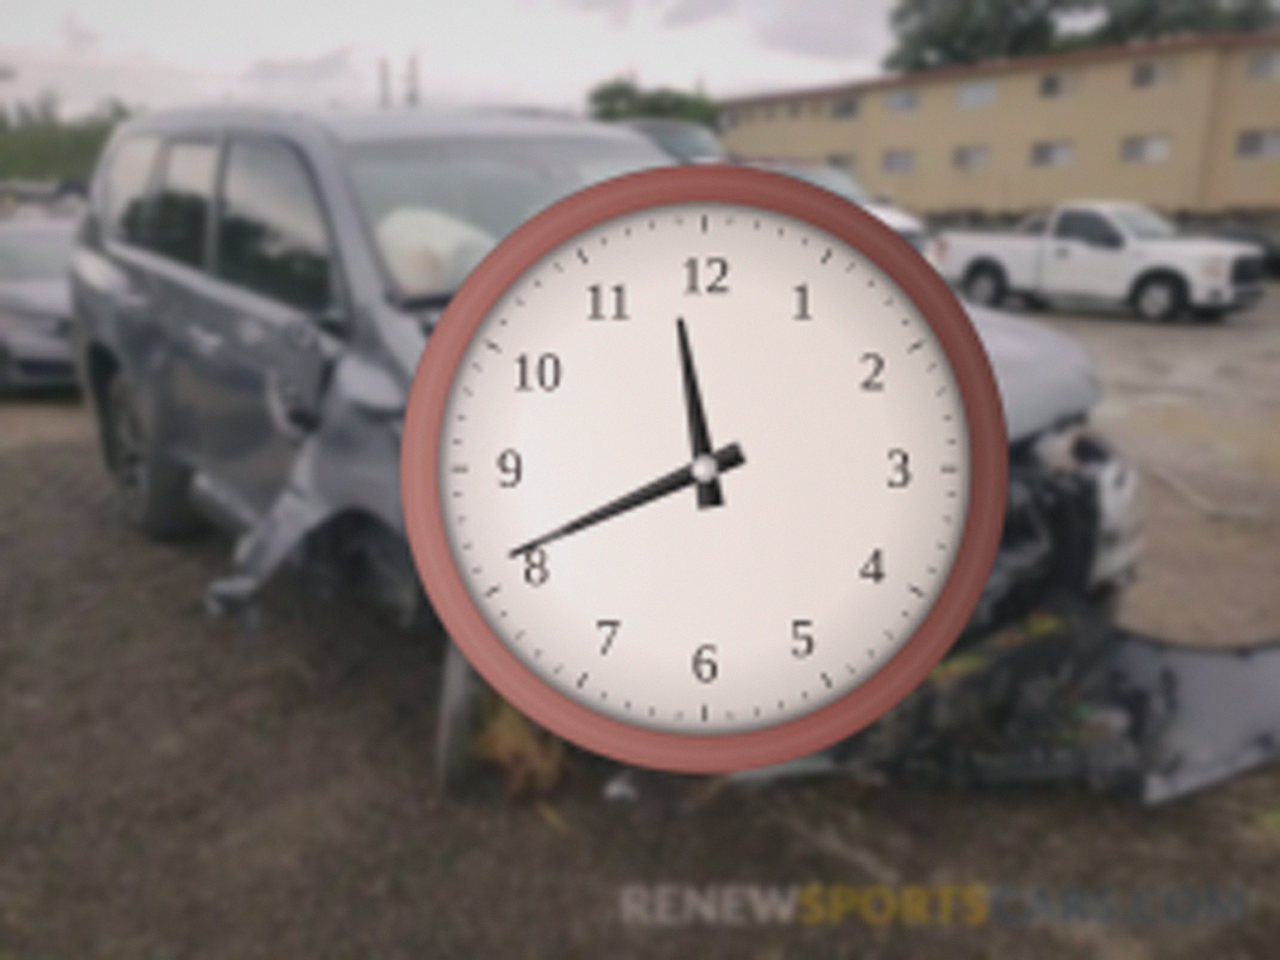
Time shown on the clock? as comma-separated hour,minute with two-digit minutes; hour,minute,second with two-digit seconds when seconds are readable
11,41
